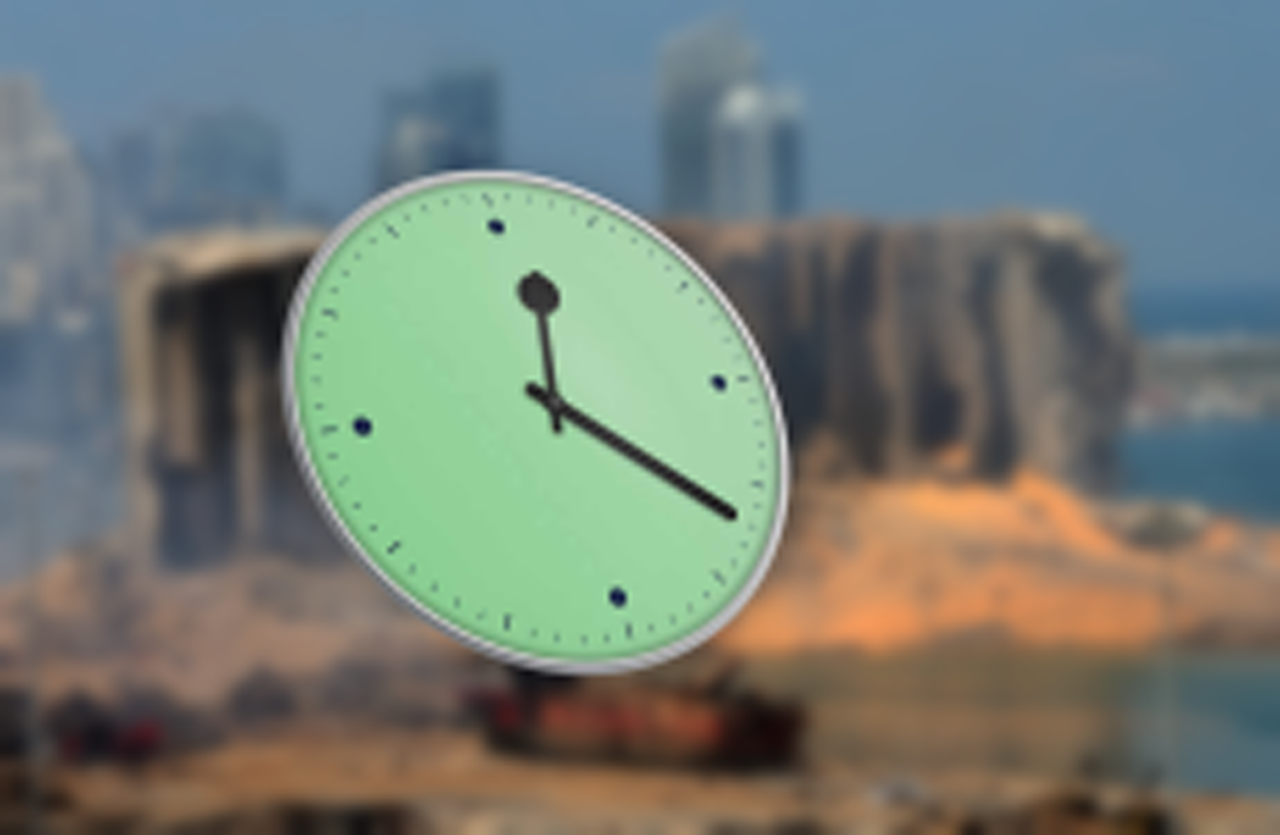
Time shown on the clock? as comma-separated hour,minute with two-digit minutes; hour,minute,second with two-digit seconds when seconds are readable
12,22
